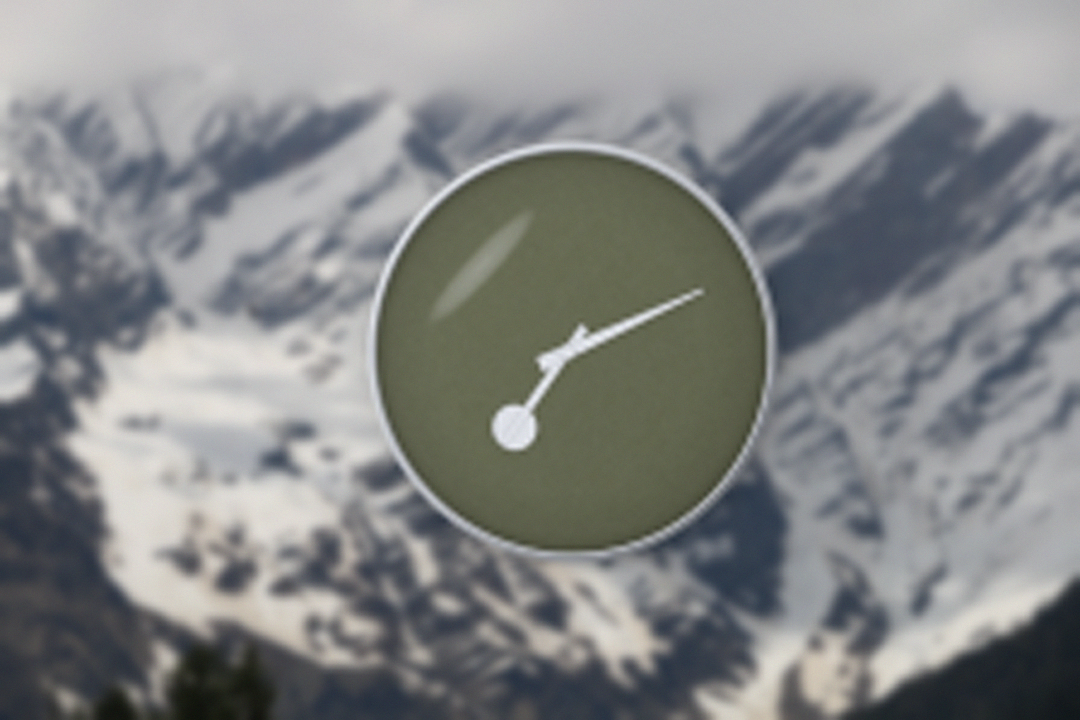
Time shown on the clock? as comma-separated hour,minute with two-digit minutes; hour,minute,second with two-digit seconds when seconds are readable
7,11
